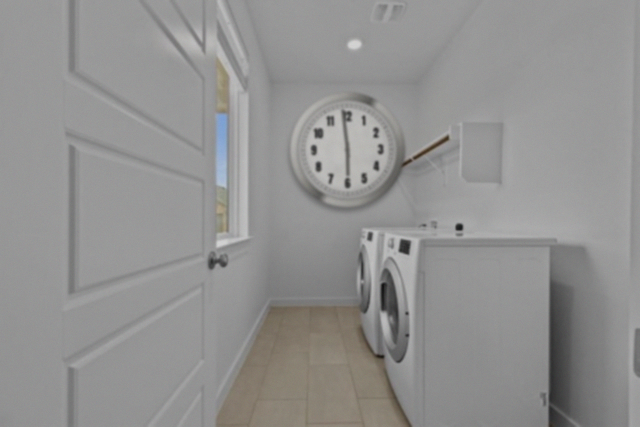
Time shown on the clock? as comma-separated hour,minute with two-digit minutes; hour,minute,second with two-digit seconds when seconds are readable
5,59
